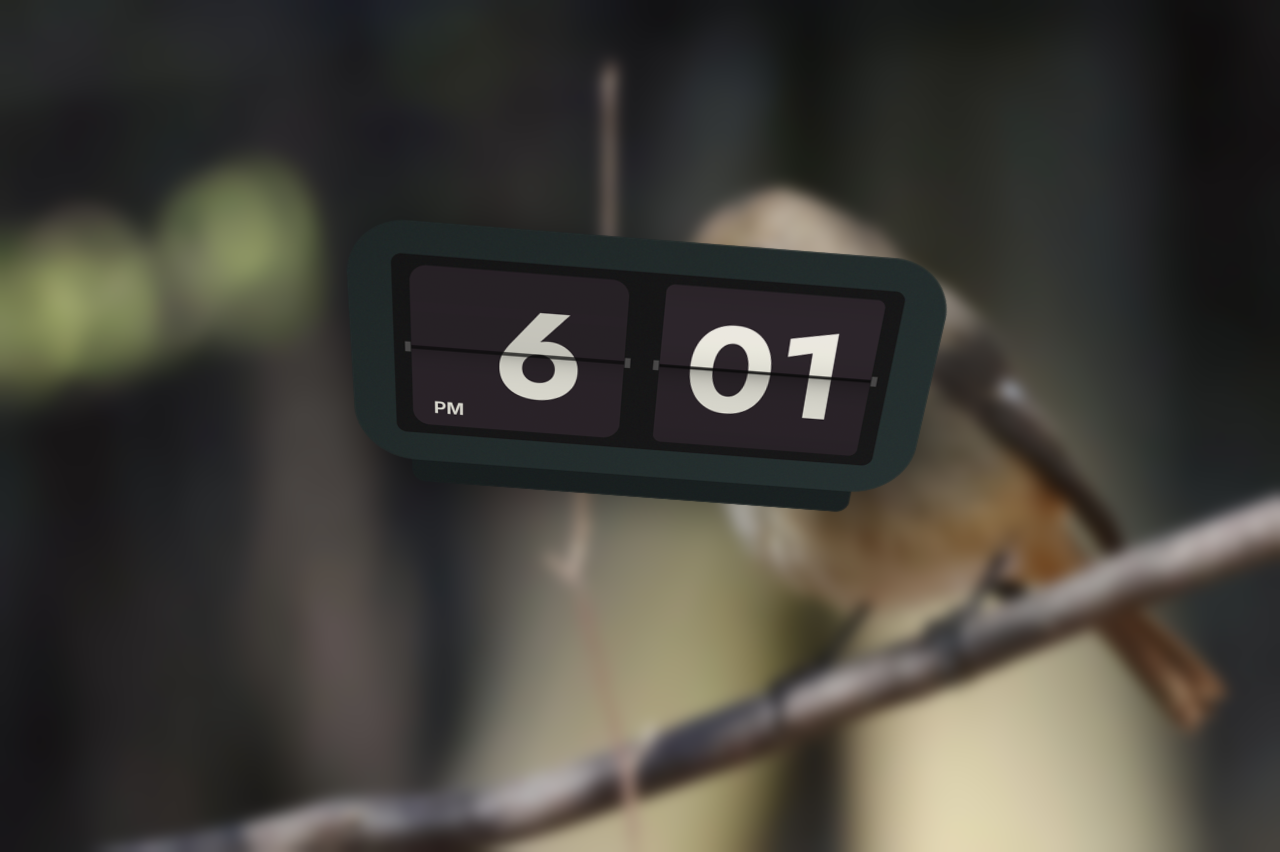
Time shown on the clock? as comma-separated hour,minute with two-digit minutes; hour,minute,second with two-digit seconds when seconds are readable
6,01
